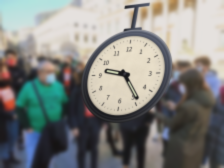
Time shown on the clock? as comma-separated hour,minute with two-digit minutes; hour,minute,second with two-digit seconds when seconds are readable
9,24
